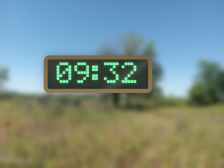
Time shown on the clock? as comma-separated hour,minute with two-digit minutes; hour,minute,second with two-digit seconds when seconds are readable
9,32
